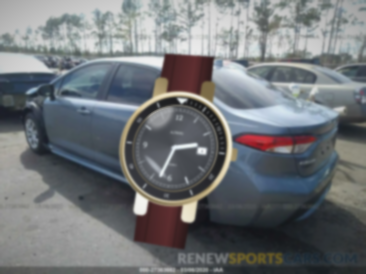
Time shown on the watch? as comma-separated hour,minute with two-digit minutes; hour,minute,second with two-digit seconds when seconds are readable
2,33
